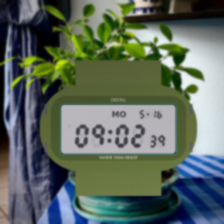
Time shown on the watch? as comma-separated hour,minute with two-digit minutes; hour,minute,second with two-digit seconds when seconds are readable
9,02,39
